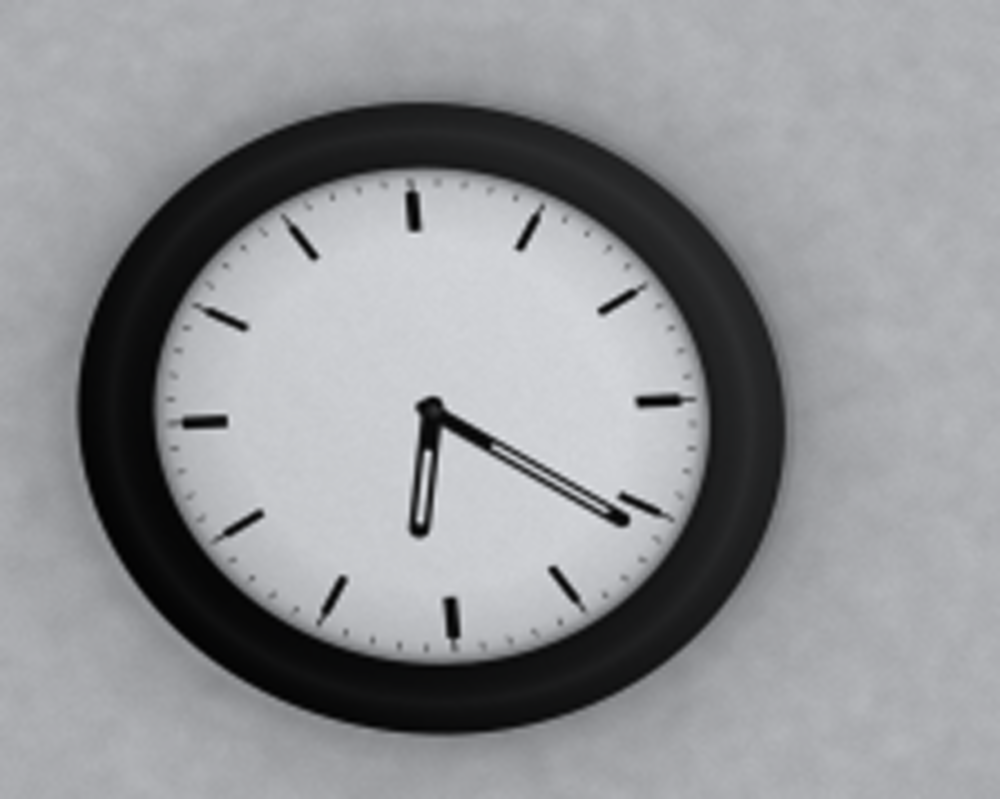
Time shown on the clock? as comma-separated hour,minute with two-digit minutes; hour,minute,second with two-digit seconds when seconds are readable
6,21
